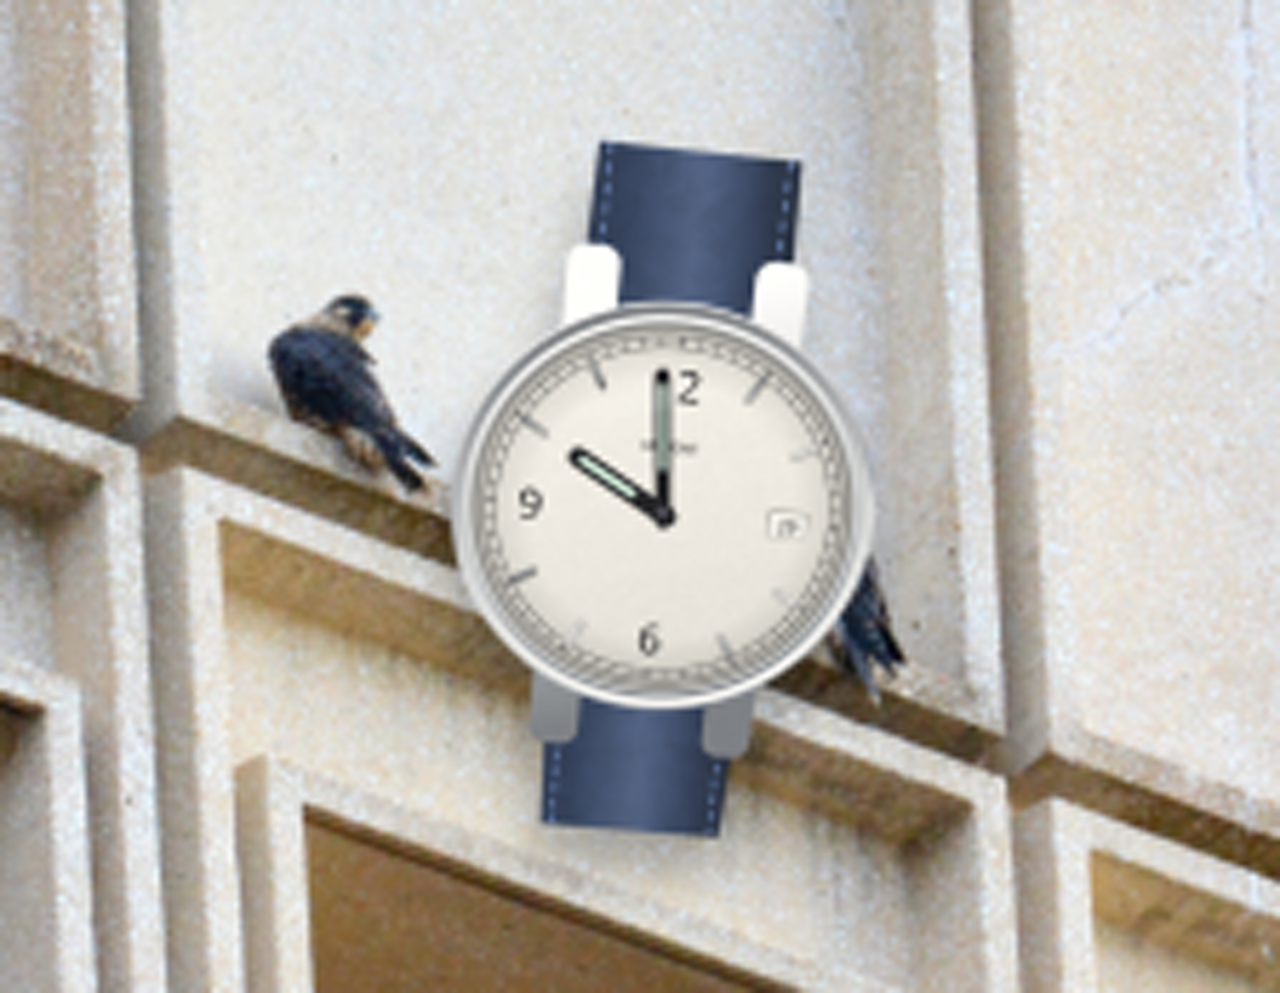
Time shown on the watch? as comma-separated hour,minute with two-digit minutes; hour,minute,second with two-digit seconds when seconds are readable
9,59
